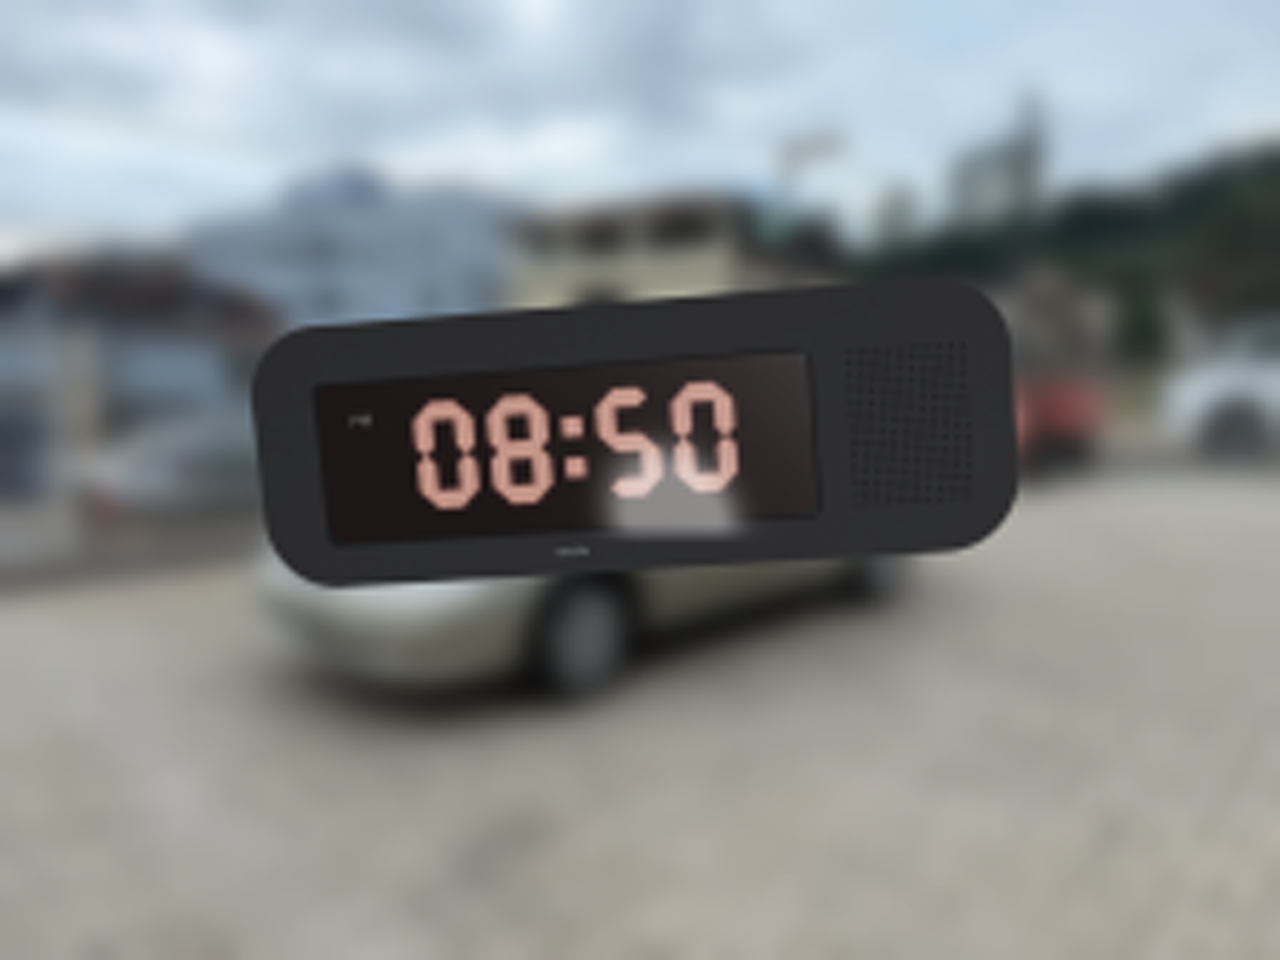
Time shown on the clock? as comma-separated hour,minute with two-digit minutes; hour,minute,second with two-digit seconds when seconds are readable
8,50
